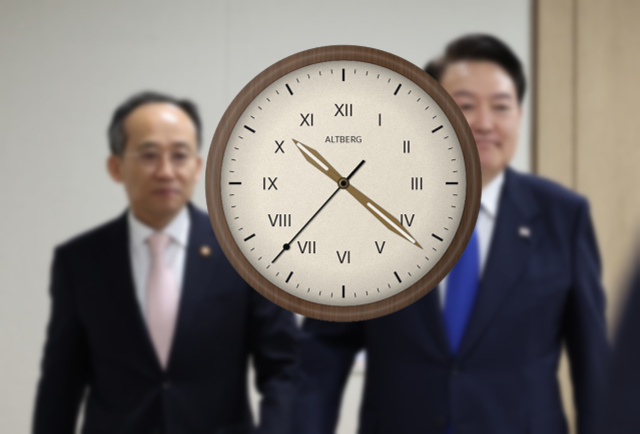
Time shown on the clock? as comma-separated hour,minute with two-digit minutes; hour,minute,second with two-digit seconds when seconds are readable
10,21,37
